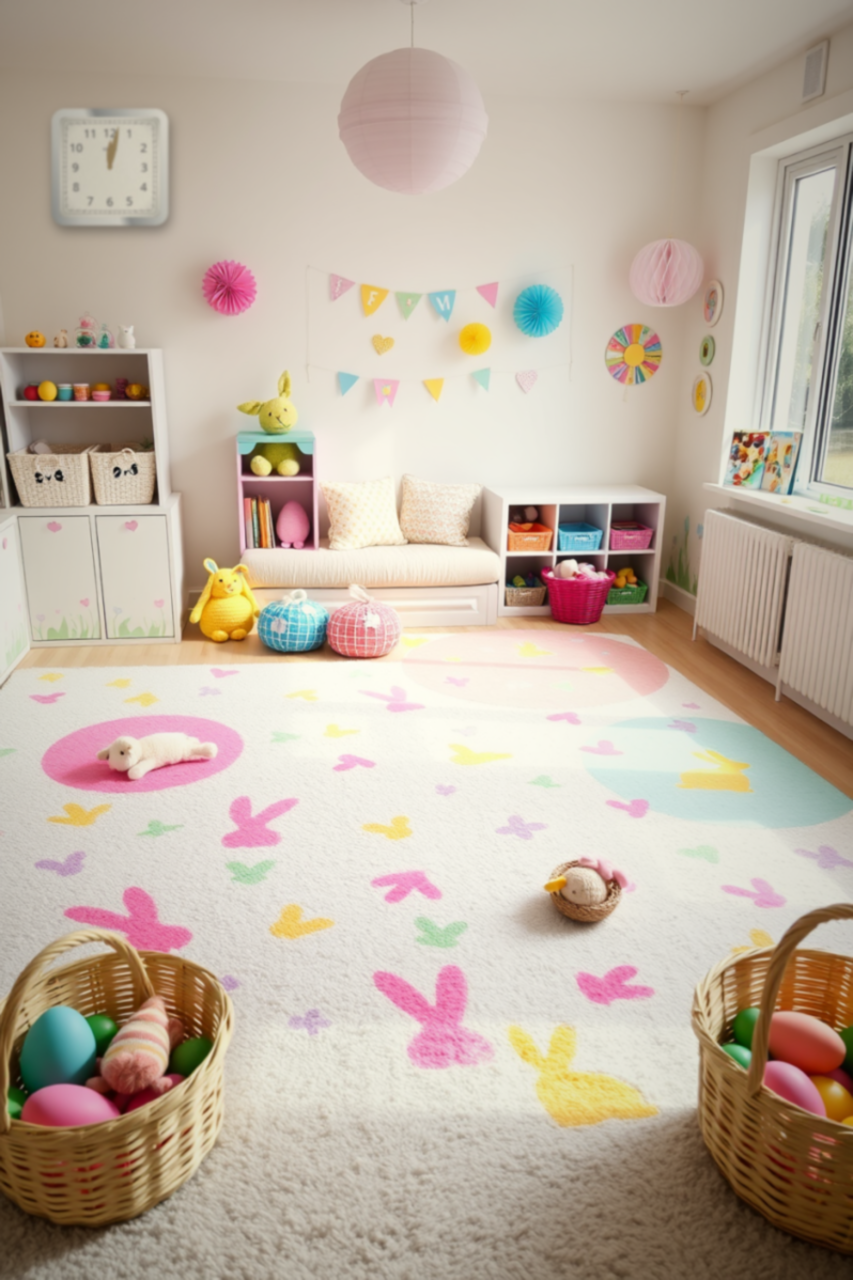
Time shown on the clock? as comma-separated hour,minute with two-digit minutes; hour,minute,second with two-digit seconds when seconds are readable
12,02
